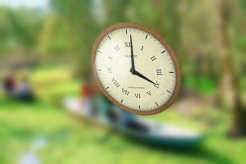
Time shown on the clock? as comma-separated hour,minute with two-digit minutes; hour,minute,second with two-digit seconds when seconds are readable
4,01
